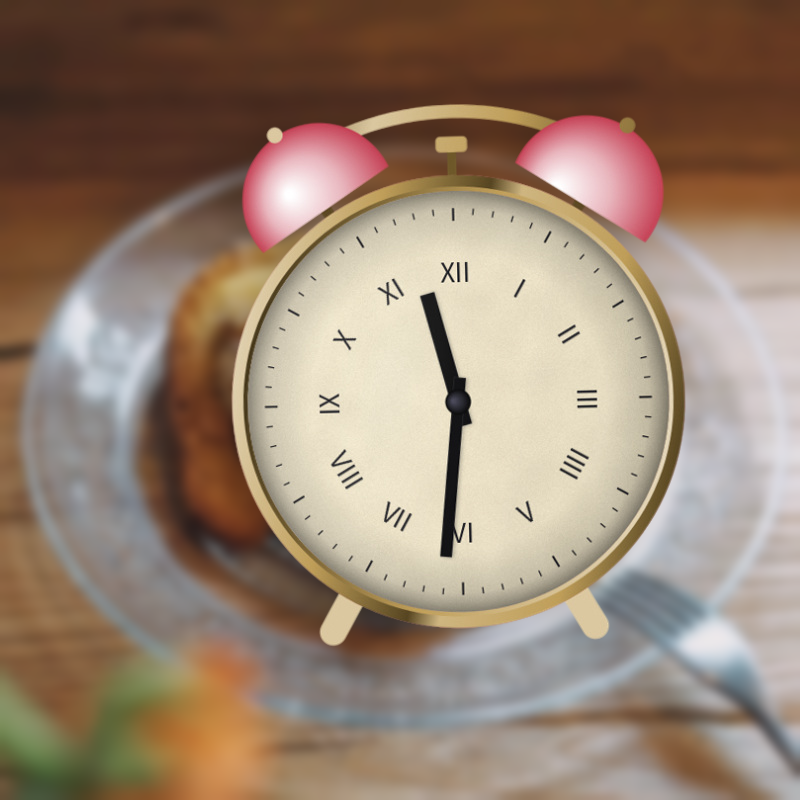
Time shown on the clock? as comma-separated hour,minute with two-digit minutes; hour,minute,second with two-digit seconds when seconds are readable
11,31
